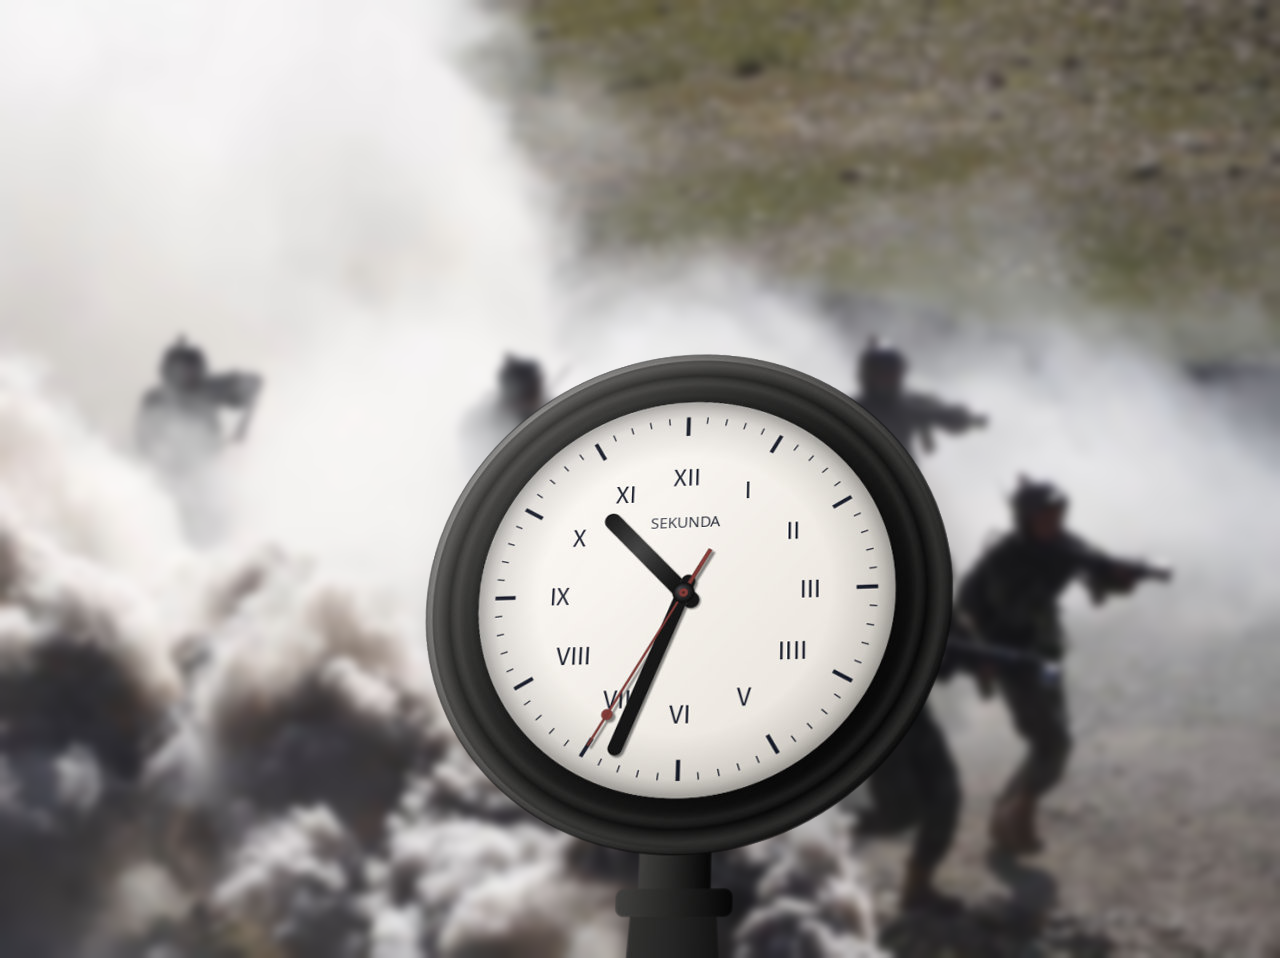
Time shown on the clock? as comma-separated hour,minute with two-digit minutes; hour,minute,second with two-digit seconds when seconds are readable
10,33,35
